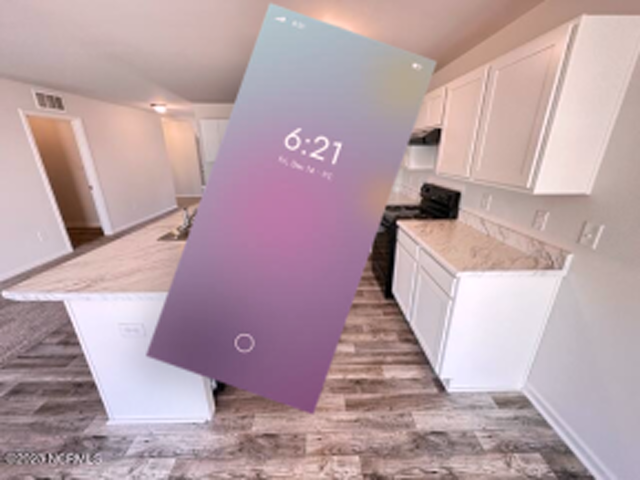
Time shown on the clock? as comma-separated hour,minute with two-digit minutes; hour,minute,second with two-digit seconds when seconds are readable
6,21
